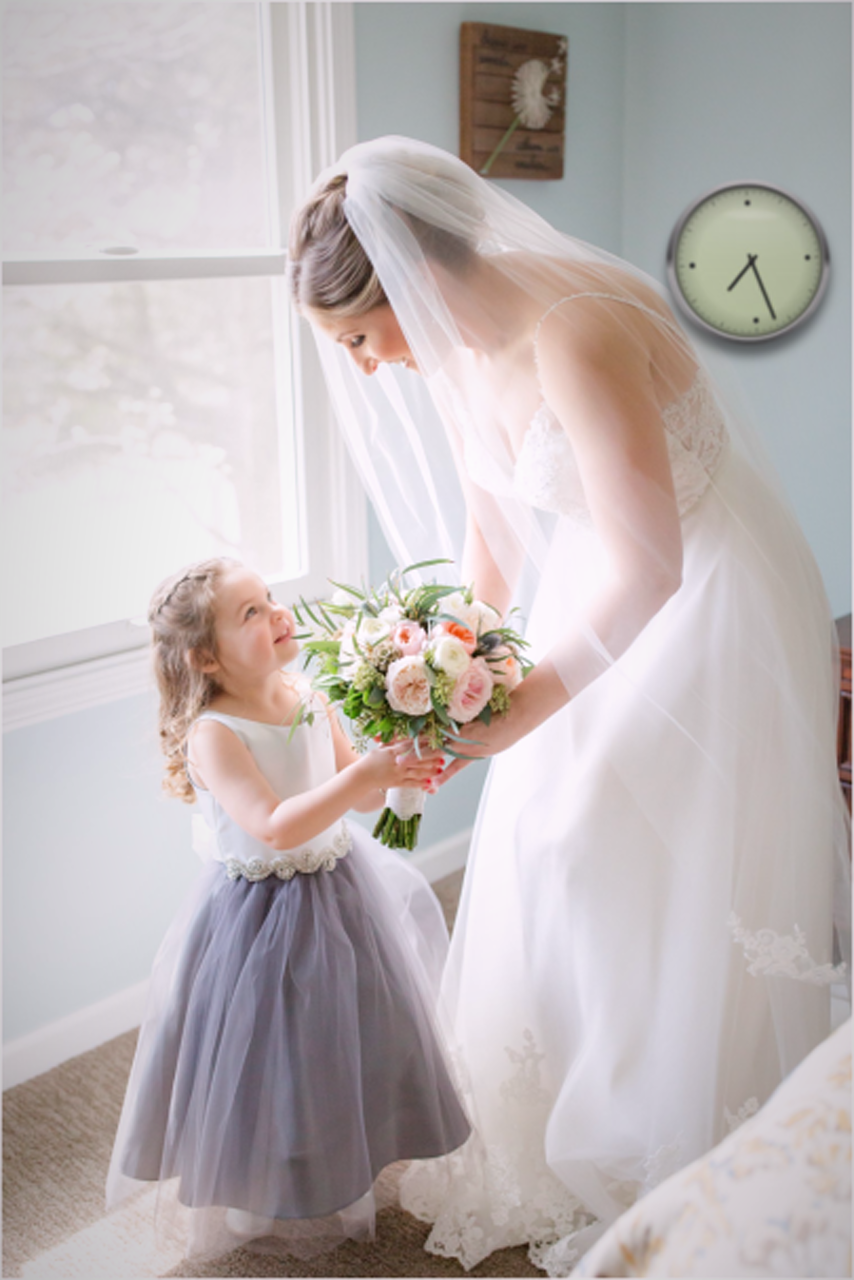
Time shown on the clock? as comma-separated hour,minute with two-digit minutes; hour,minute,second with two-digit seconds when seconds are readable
7,27
